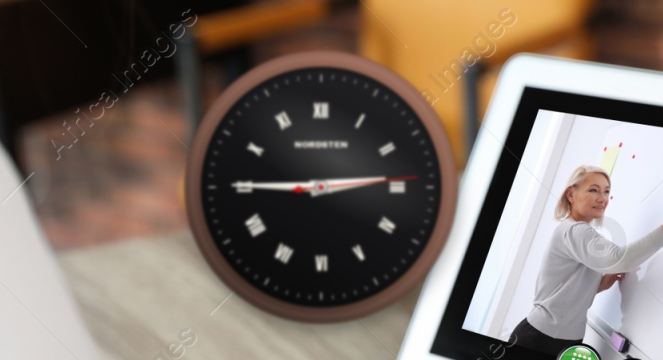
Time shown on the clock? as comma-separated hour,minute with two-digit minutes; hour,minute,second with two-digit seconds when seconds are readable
2,45,14
